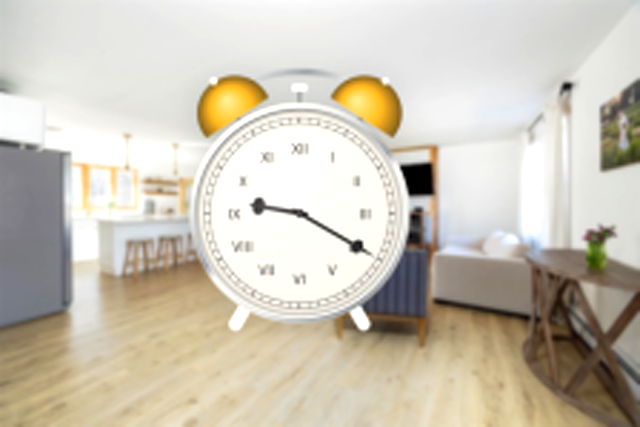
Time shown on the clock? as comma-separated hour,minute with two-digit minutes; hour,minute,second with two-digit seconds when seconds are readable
9,20
